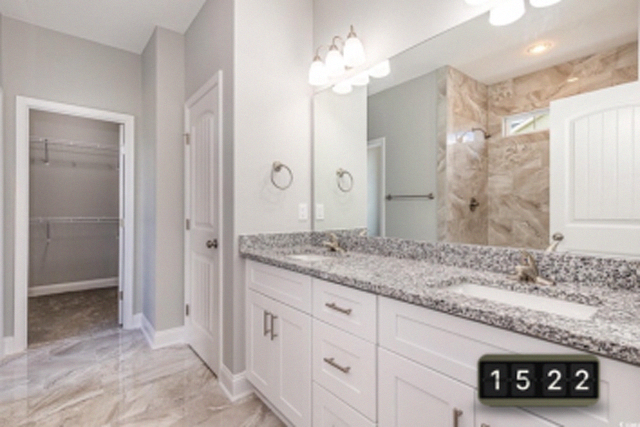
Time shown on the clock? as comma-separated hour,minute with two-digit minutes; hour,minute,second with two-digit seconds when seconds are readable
15,22
